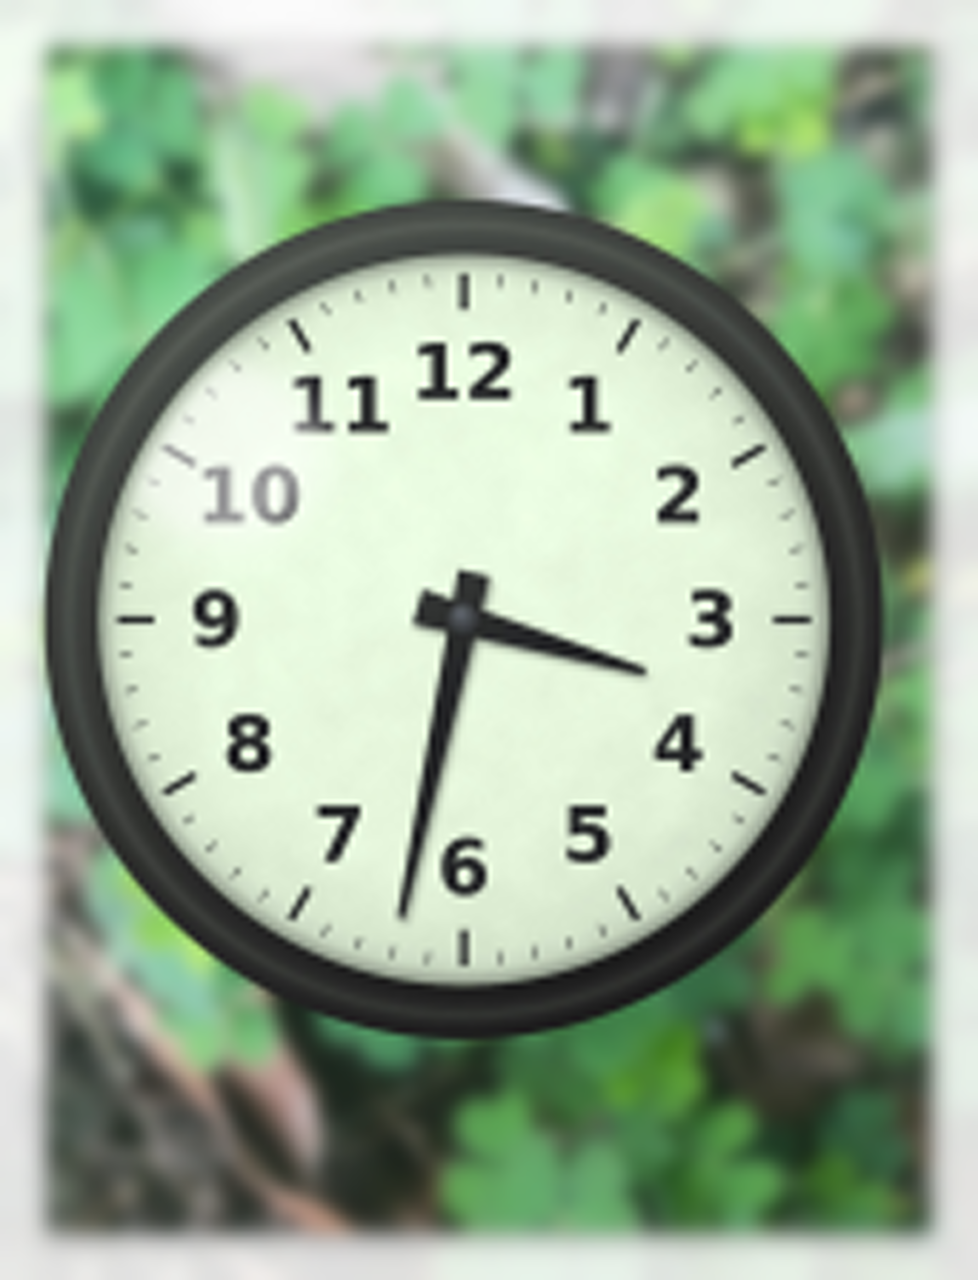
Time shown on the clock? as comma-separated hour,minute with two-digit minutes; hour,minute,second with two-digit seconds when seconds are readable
3,32
